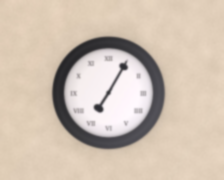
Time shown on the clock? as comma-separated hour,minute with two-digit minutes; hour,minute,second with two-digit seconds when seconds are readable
7,05
